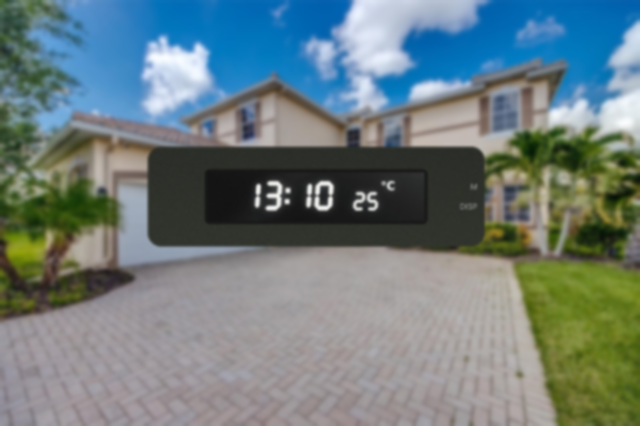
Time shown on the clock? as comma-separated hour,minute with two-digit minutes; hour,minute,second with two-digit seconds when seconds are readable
13,10
